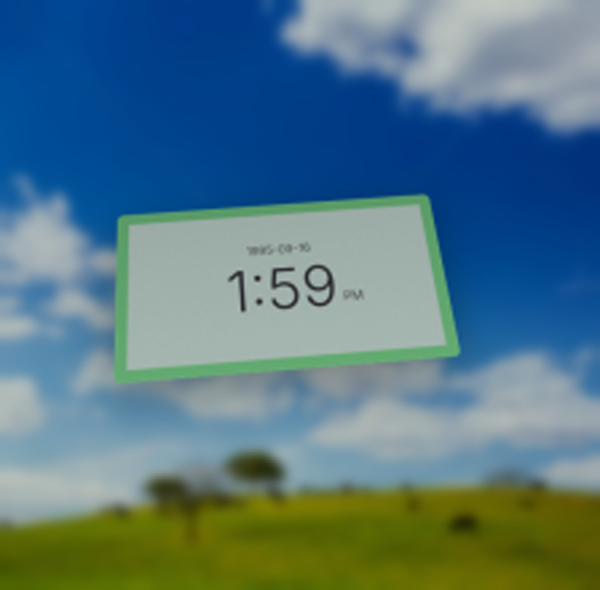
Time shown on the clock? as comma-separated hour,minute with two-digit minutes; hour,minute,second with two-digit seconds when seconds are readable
1,59
